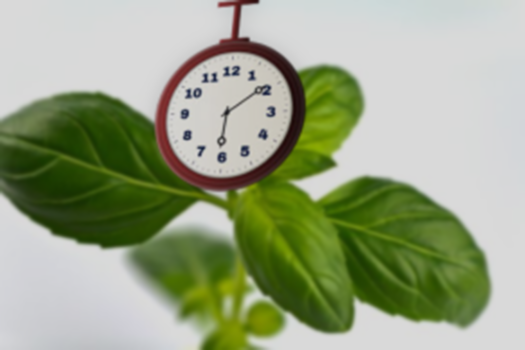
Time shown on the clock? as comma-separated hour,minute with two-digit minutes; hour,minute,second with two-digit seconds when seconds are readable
6,09
